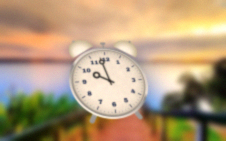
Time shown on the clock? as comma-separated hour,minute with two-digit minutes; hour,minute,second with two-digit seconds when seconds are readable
9,58
